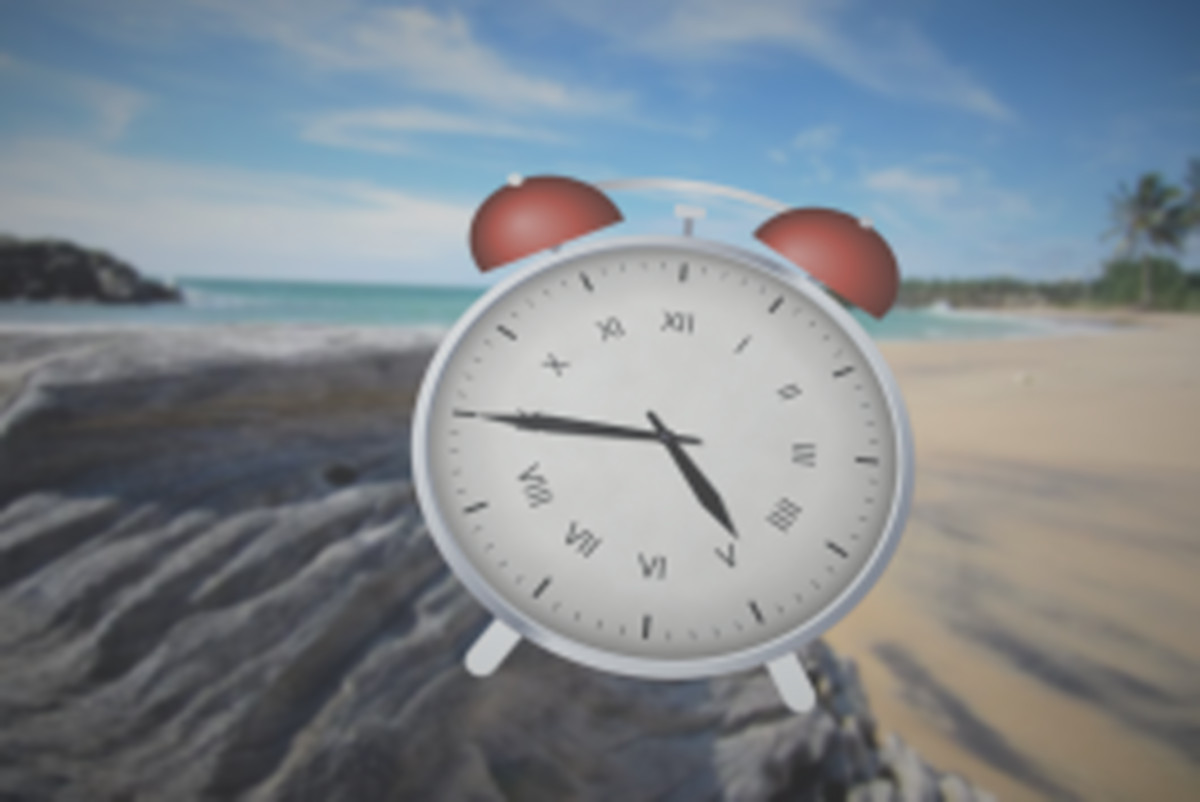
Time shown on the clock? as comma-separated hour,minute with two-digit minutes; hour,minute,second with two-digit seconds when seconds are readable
4,45
